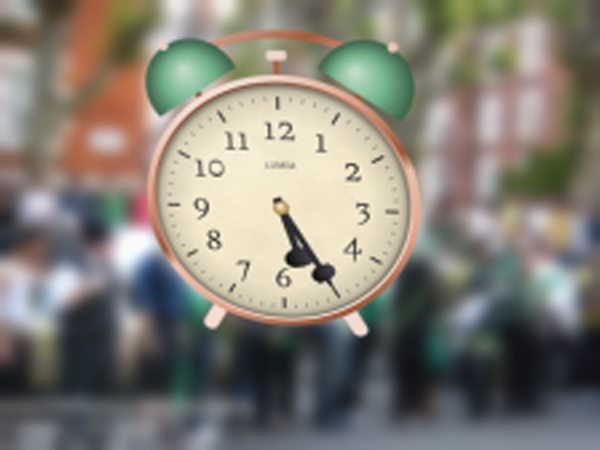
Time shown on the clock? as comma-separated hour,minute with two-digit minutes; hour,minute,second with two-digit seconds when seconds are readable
5,25
